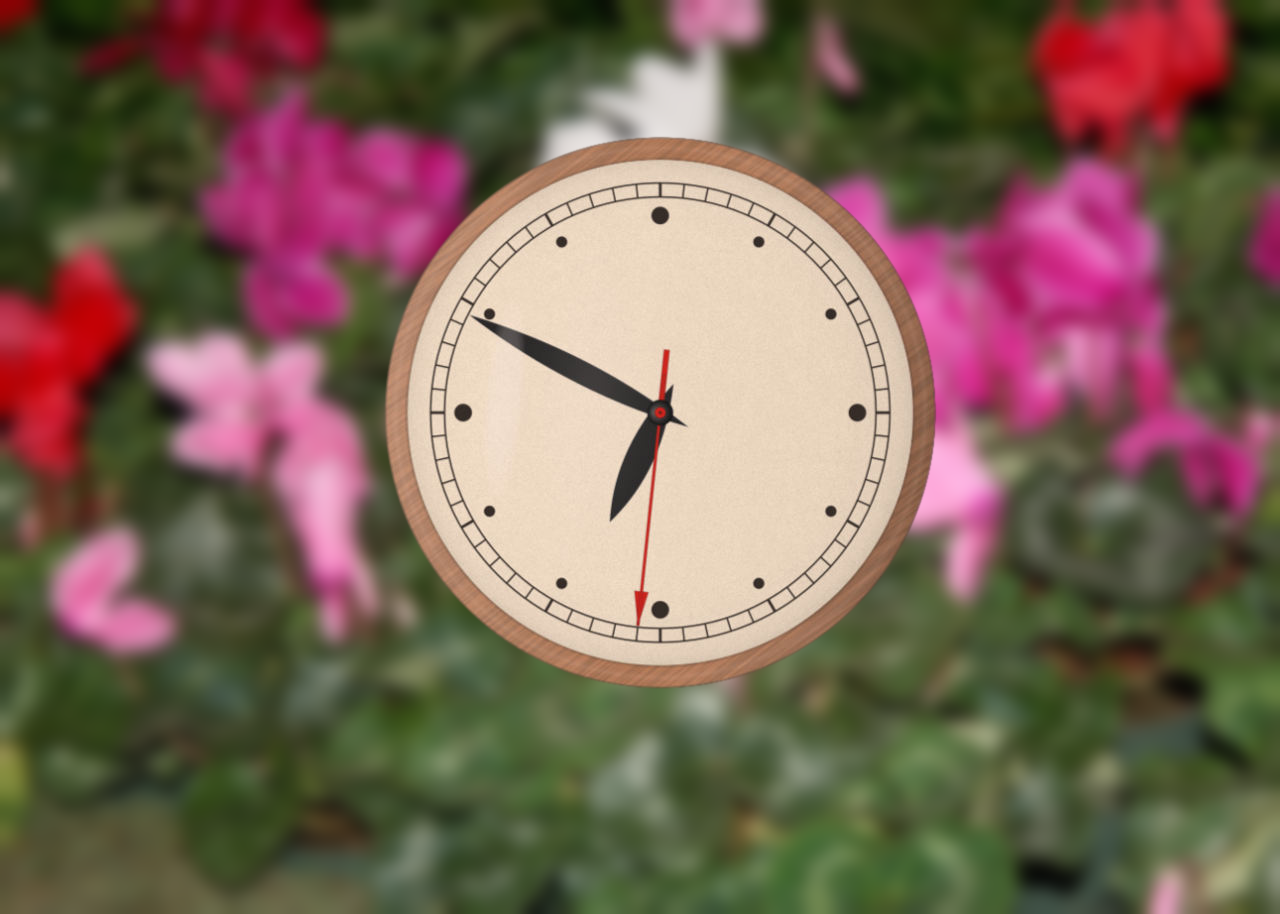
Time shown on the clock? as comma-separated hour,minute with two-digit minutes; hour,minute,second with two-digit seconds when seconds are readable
6,49,31
